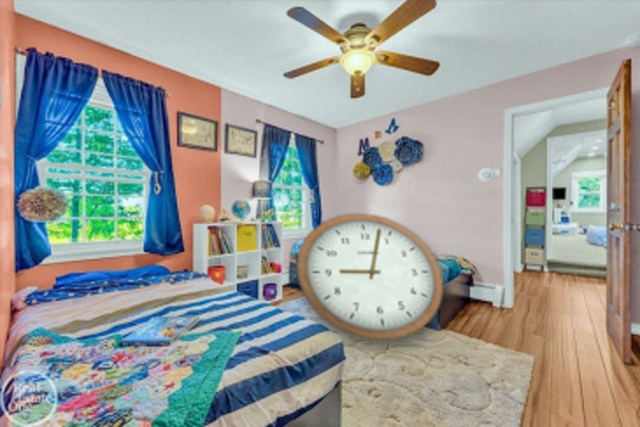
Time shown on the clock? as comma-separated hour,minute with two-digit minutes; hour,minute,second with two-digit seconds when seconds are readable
9,03
